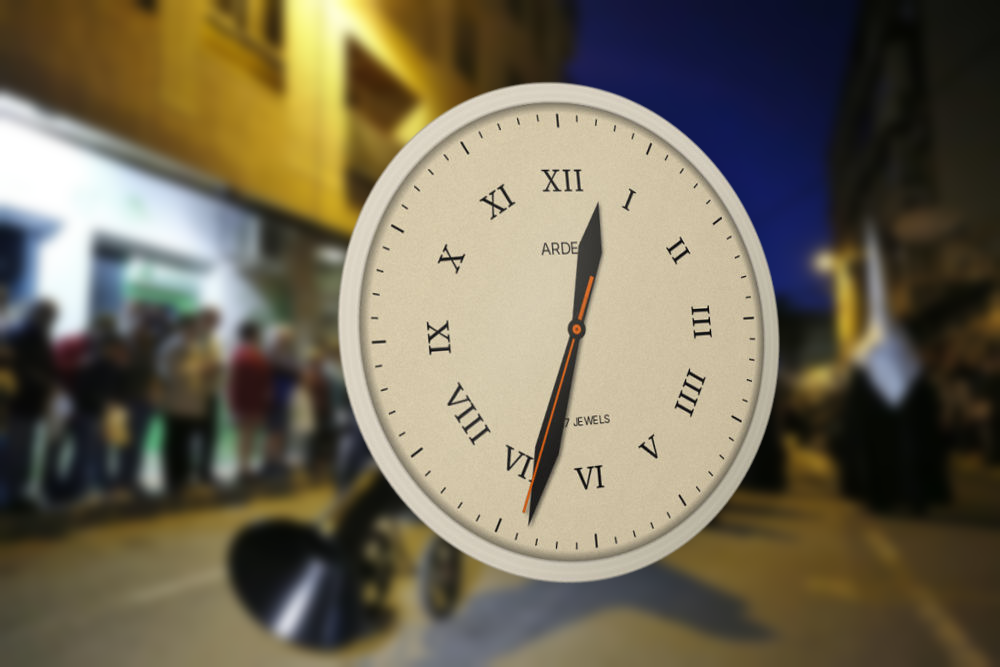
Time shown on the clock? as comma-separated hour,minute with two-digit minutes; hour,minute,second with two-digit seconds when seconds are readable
12,33,34
